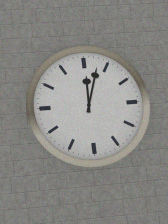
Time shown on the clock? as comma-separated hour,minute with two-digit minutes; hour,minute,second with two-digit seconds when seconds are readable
12,03
